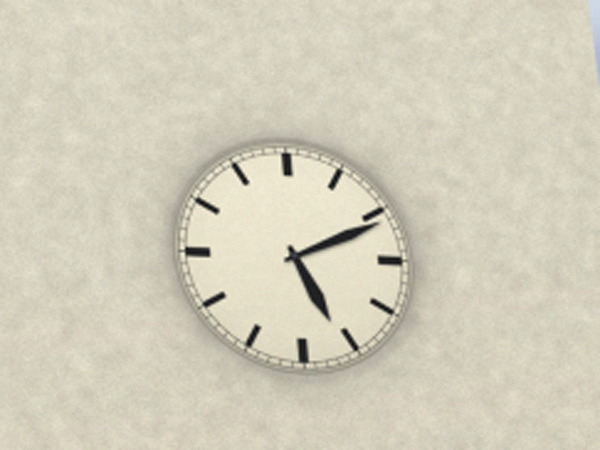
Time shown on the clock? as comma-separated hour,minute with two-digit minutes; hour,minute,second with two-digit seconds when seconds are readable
5,11
